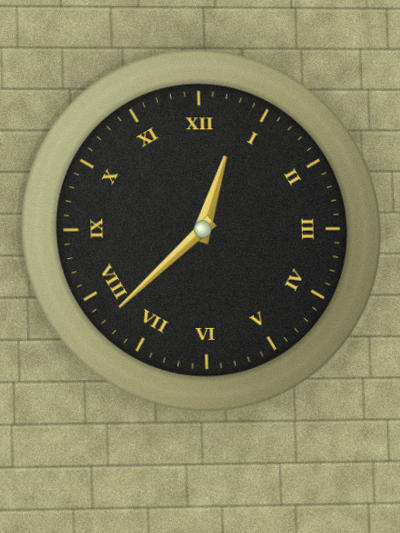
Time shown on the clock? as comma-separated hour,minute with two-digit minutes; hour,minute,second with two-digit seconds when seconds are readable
12,38
